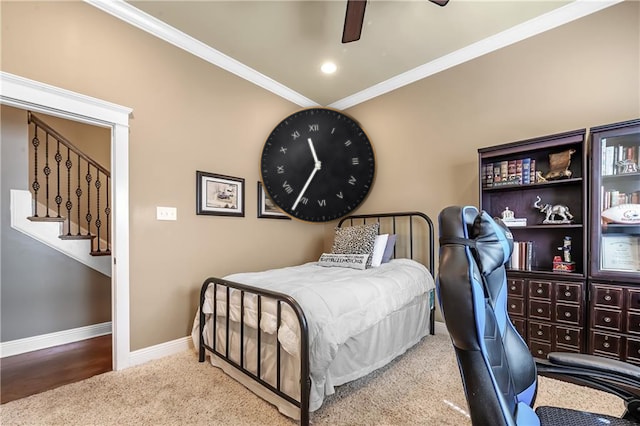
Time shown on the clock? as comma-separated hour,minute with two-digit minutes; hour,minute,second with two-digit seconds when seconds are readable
11,36
